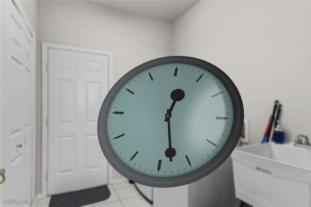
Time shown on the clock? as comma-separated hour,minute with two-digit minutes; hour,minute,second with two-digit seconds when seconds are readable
12,28
